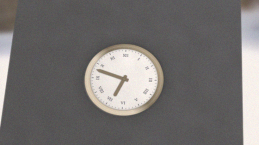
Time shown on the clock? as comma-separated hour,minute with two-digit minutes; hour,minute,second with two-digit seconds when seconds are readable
6,48
